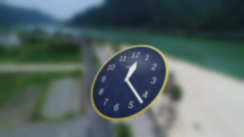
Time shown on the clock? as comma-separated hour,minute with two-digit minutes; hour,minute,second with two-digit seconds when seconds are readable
12,22
